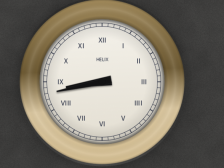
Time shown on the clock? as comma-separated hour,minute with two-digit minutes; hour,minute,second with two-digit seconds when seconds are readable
8,43
